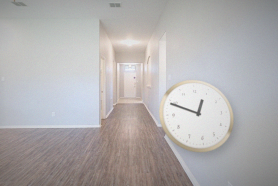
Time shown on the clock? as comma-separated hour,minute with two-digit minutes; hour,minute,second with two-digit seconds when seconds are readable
12,49
